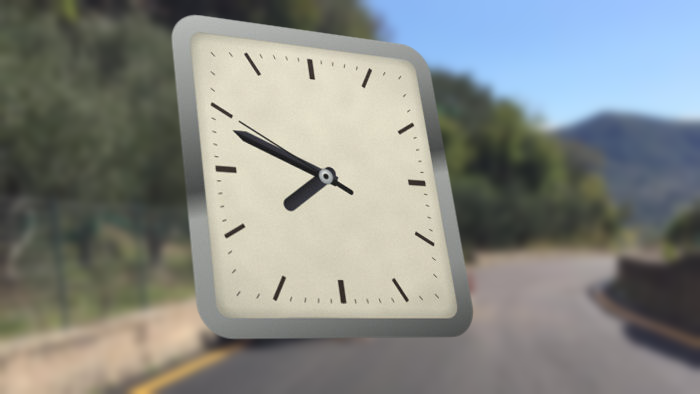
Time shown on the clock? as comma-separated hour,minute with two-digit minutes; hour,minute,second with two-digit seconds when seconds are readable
7,48,50
